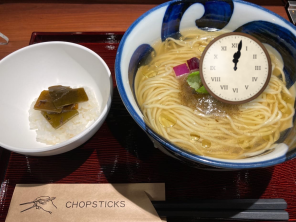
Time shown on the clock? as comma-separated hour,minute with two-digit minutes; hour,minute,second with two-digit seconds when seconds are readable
12,02
